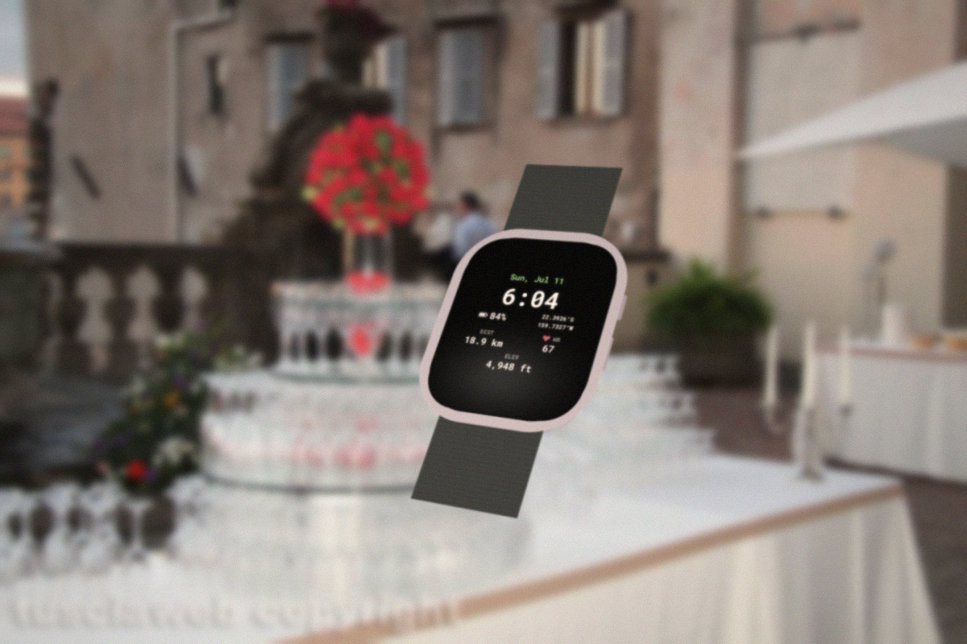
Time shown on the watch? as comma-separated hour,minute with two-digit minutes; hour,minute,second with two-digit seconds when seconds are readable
6,04
